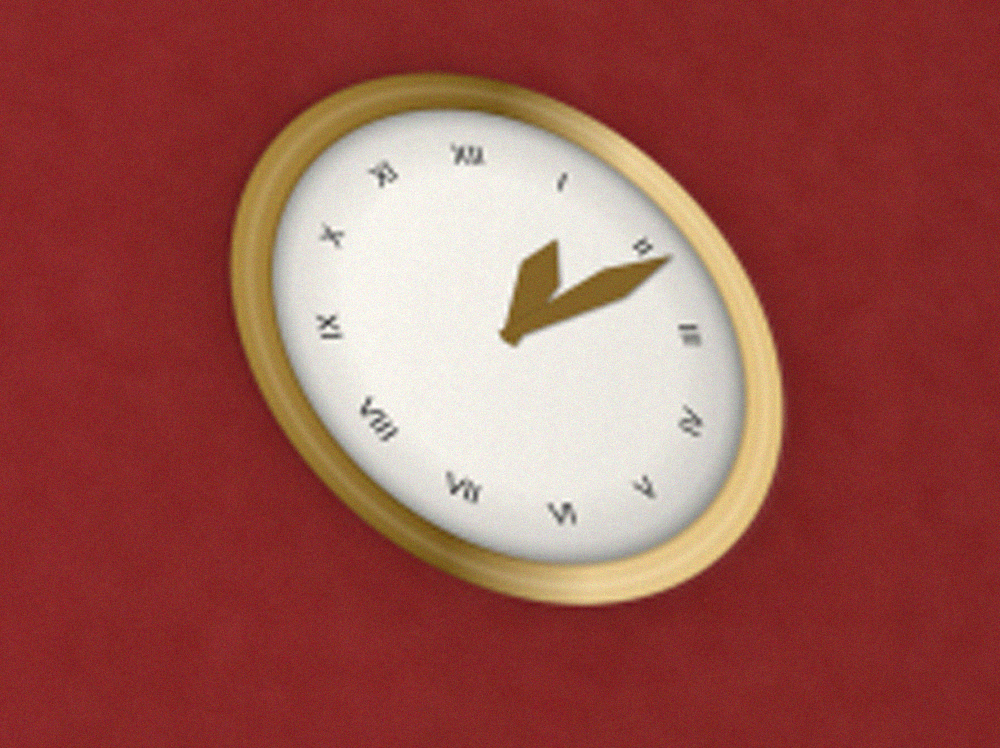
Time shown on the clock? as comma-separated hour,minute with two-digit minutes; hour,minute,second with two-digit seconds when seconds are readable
1,11
